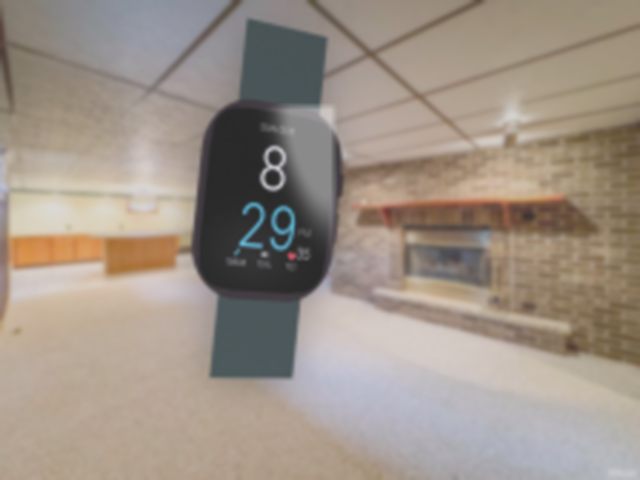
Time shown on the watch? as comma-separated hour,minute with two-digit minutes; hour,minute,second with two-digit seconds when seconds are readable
8,29
